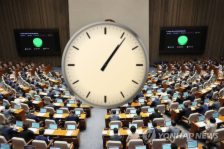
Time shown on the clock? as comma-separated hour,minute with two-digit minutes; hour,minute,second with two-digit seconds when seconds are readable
1,06
